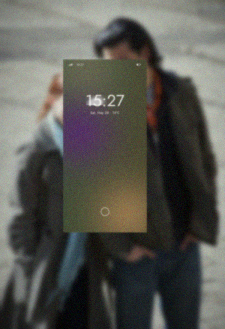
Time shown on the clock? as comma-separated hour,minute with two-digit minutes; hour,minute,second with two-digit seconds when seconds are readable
15,27
